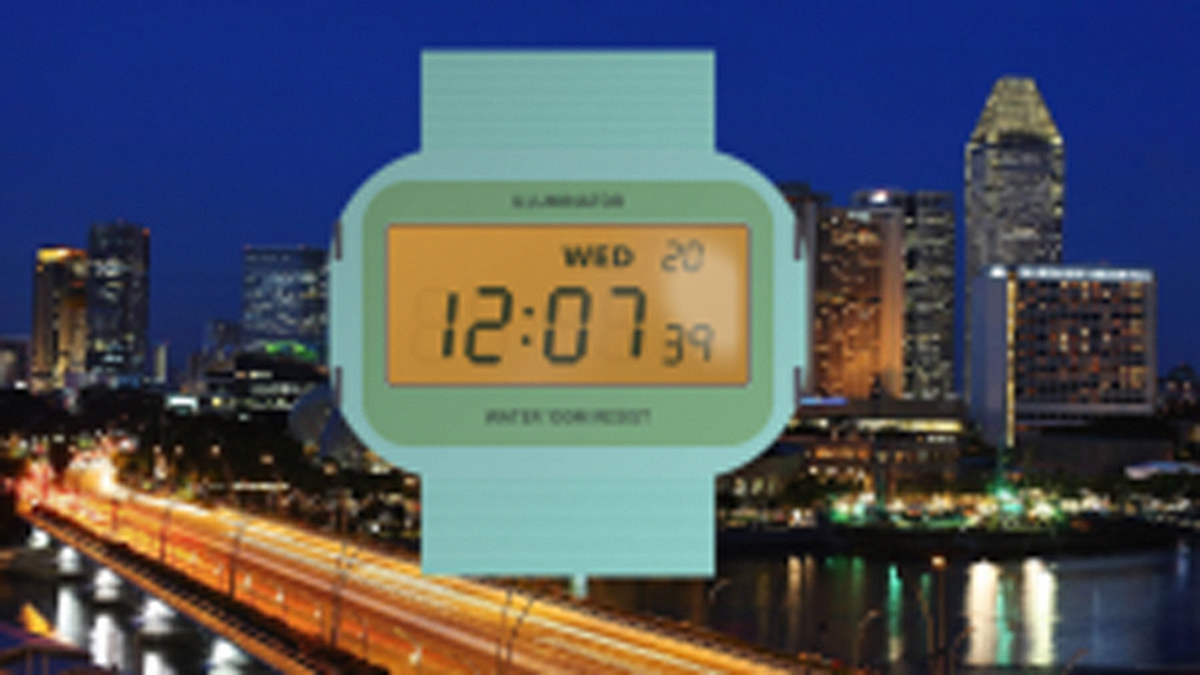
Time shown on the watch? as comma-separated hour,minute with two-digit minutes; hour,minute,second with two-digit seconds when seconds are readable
12,07,39
